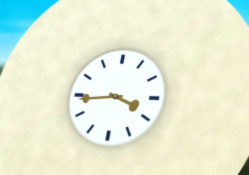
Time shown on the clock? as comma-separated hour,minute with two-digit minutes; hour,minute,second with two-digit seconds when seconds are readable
3,44
